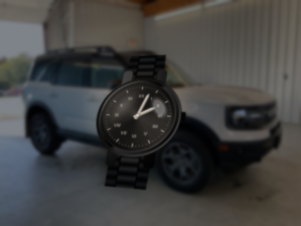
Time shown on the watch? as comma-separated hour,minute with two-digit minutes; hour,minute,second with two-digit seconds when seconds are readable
2,03
